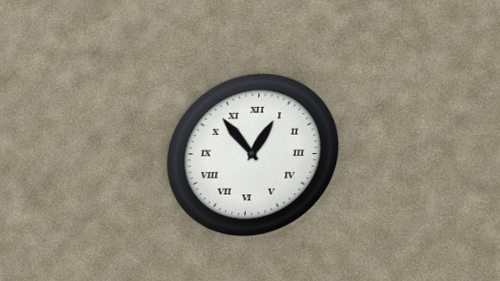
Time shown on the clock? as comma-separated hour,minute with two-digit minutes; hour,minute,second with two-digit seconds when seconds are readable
12,53
